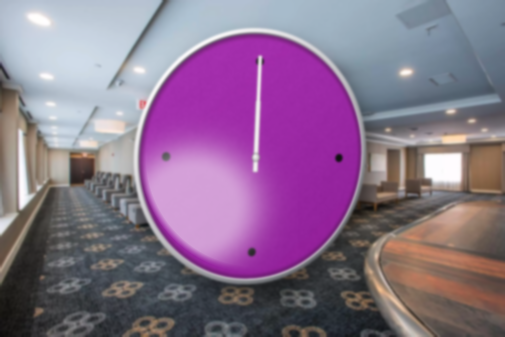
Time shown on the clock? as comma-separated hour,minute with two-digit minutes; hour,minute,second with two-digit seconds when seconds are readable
12,00
